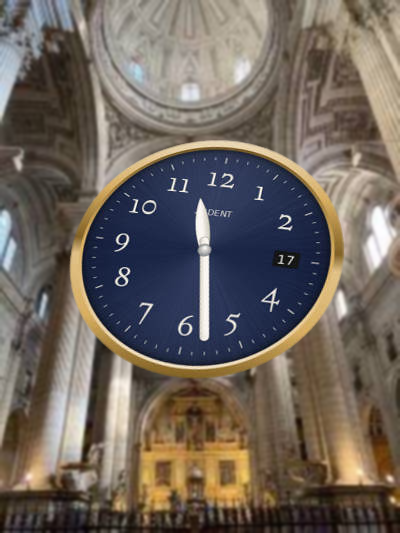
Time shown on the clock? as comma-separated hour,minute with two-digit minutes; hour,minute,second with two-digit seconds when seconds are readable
11,28
